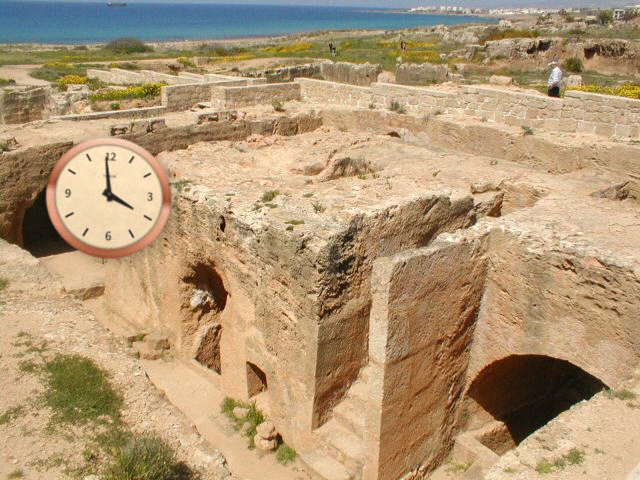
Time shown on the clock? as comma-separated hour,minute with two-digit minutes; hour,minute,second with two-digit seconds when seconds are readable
3,59
